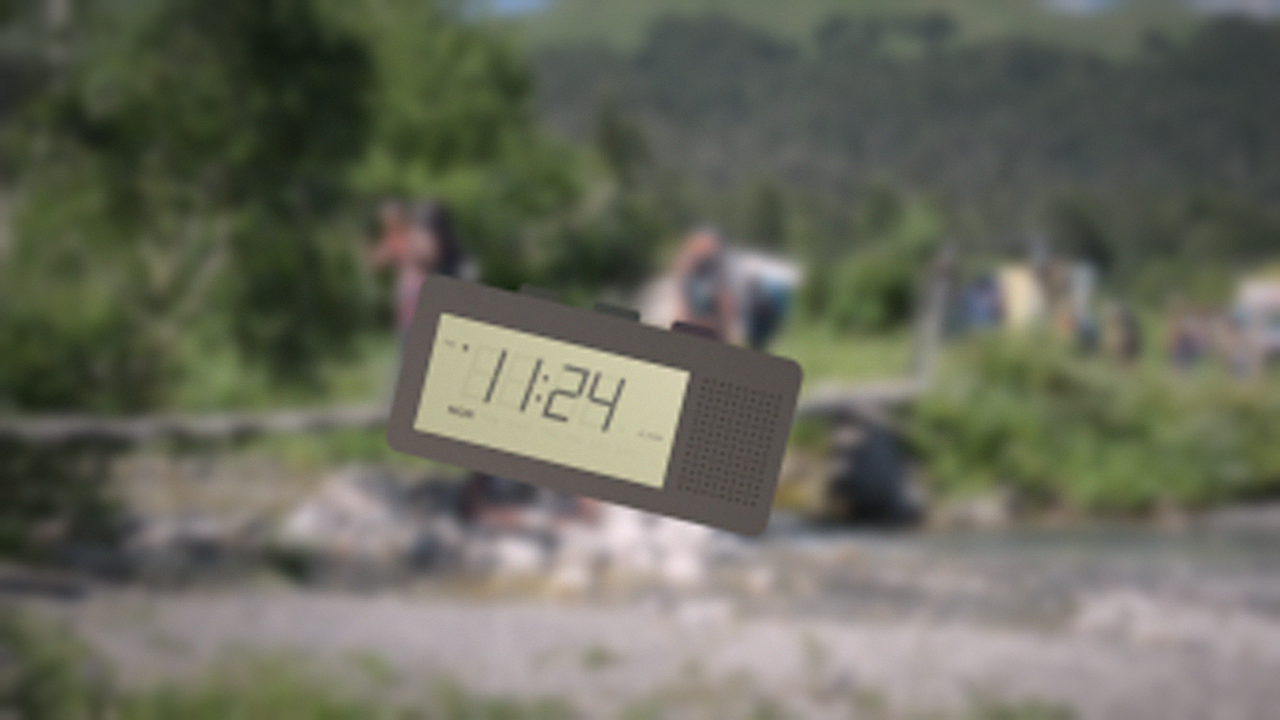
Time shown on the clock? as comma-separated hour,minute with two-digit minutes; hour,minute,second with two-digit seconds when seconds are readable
11,24
